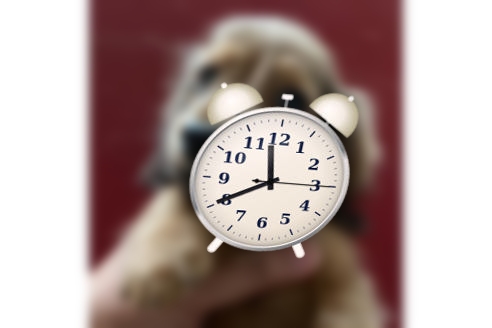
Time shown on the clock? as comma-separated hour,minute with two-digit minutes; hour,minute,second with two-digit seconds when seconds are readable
11,40,15
